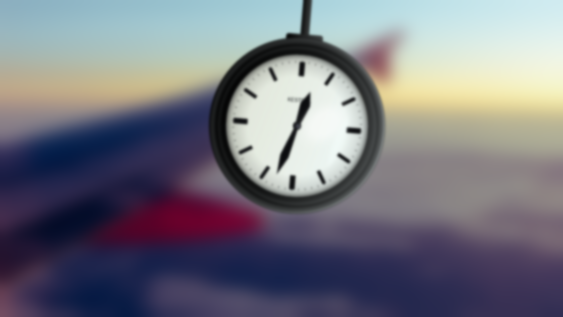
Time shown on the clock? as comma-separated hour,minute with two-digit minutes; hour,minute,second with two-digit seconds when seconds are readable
12,33
